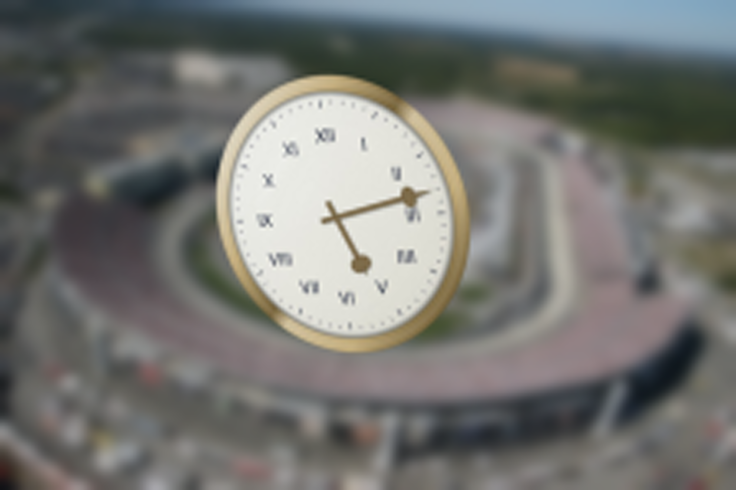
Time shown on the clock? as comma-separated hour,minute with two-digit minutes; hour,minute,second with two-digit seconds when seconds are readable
5,13
